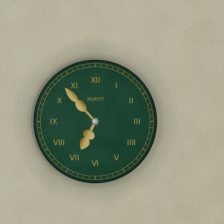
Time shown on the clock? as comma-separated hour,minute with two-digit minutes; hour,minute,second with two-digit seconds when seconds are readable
6,53
